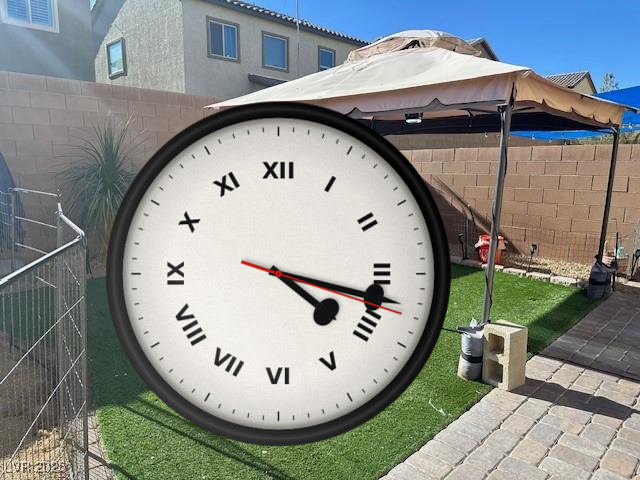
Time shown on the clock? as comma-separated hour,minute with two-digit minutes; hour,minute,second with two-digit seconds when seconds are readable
4,17,18
